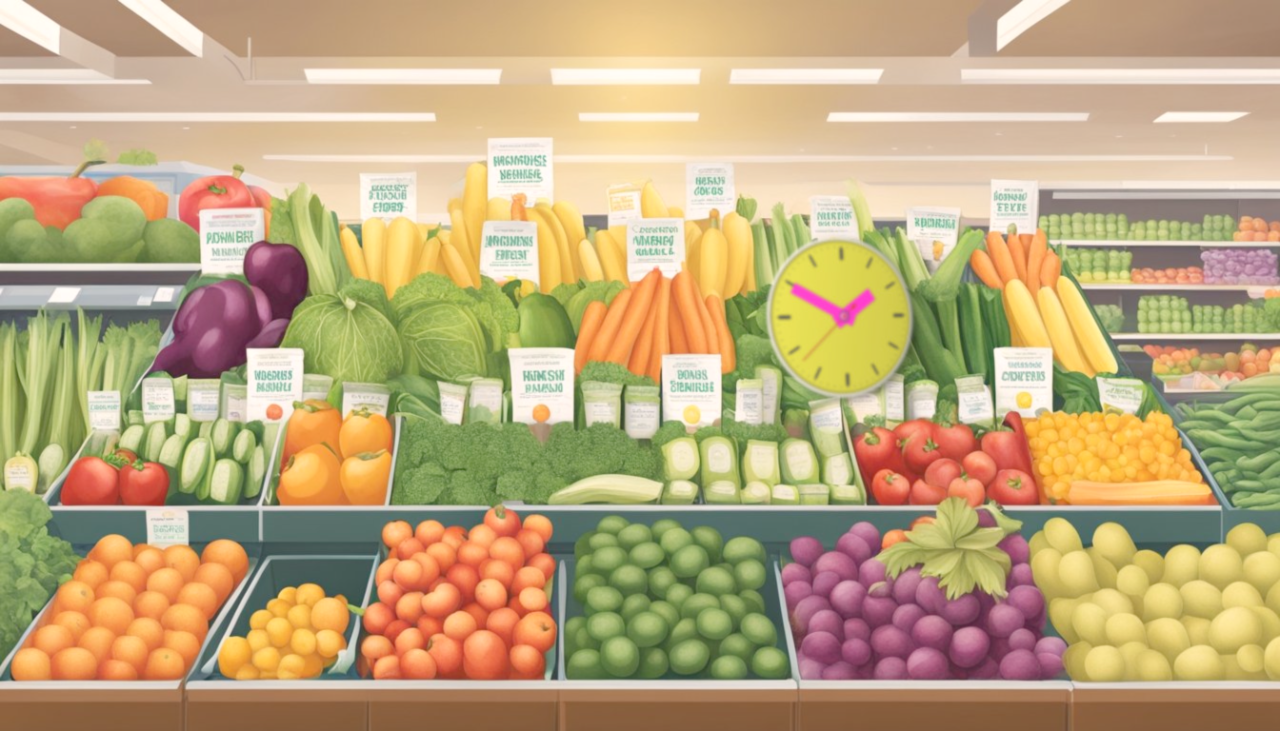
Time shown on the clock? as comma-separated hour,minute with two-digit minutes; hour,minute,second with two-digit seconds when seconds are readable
1,49,38
